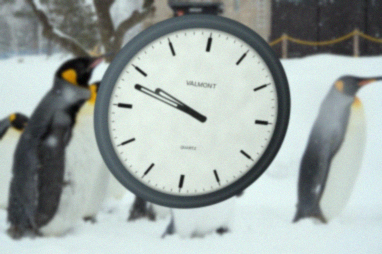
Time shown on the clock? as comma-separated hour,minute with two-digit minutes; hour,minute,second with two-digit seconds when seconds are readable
9,48
